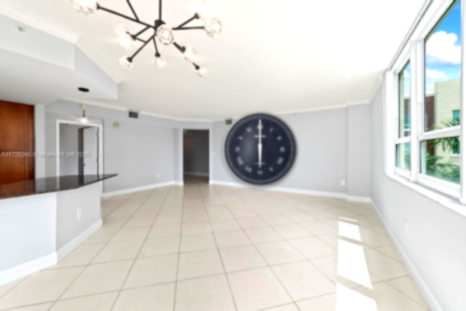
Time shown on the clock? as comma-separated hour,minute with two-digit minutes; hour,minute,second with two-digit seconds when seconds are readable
6,00
